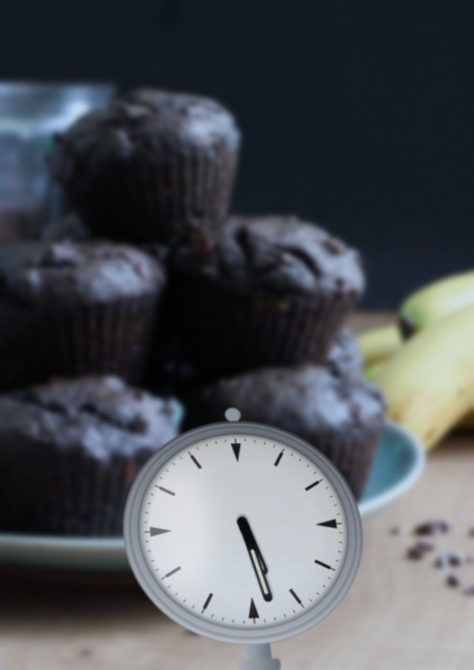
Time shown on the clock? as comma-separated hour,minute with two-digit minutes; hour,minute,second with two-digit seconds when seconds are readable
5,28
